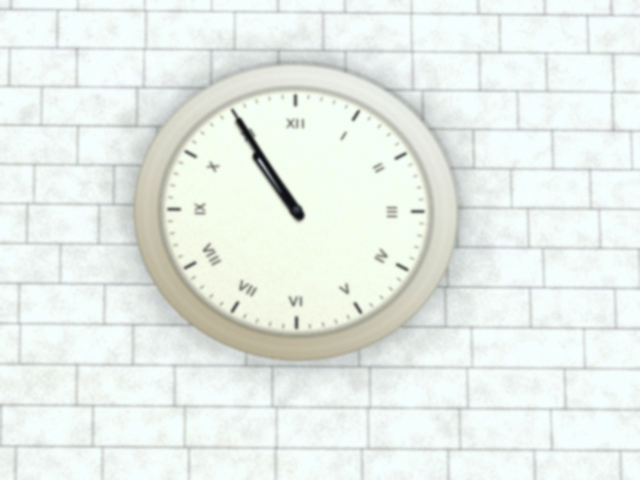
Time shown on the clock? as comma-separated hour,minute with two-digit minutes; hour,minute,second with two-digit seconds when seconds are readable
10,55
